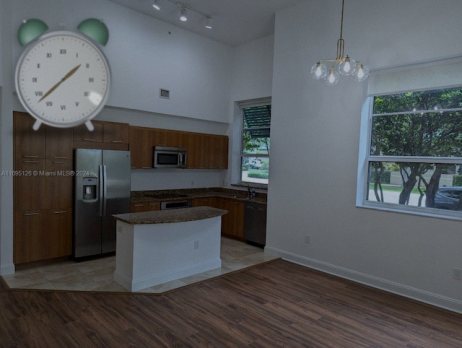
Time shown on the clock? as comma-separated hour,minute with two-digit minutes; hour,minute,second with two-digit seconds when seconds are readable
1,38
